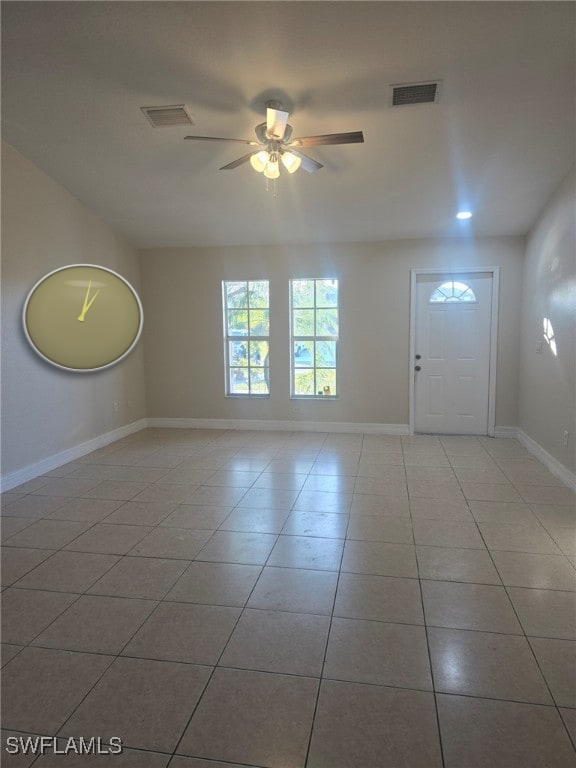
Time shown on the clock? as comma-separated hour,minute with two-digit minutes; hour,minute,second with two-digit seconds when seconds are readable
1,02
